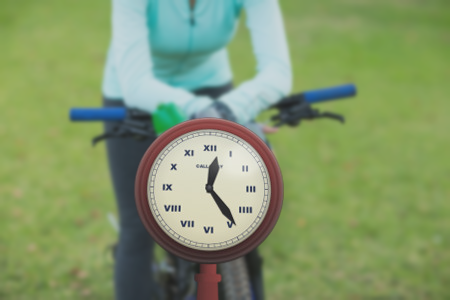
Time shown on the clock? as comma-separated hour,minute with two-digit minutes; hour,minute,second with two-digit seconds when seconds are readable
12,24
